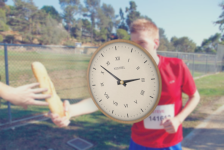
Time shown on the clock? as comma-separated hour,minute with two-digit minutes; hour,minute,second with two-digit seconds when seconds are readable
2,52
